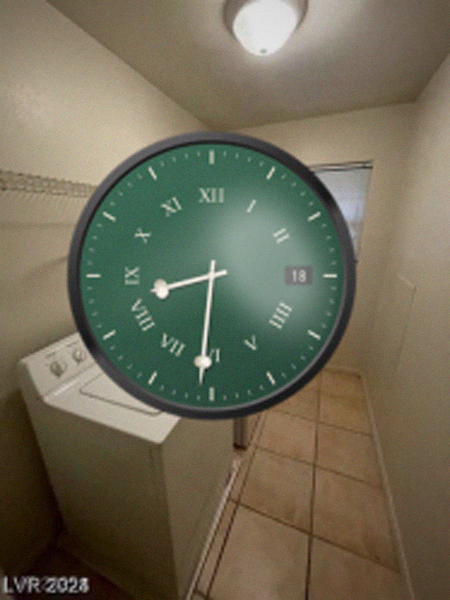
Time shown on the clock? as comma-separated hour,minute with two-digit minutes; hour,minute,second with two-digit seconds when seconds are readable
8,31
